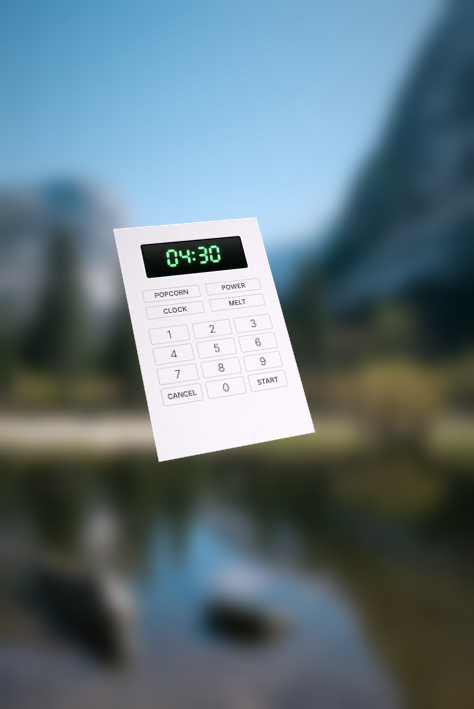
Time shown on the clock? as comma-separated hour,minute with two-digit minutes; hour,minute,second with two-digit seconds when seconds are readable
4,30
